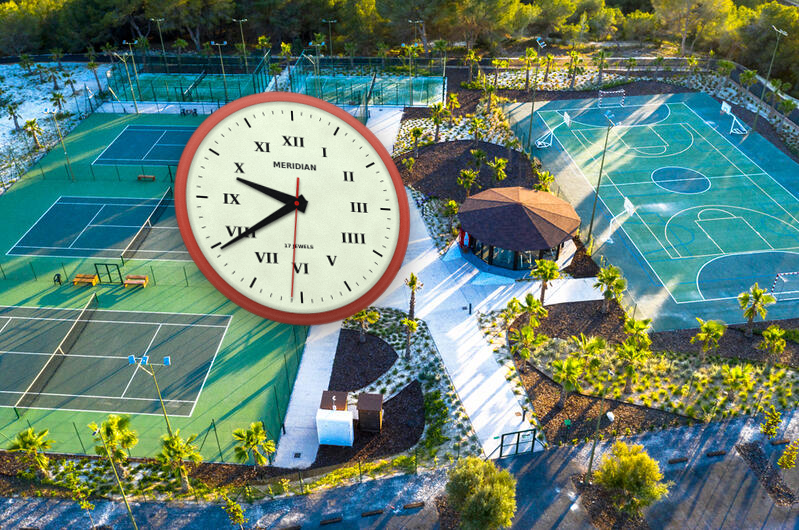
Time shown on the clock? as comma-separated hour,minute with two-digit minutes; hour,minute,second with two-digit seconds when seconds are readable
9,39,31
